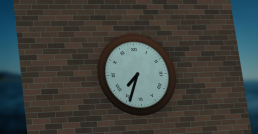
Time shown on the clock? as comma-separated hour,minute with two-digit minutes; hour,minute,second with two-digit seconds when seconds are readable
7,34
